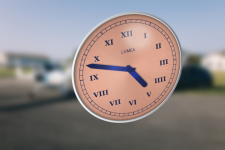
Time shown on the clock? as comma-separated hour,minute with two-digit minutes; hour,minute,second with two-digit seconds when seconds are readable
4,48
